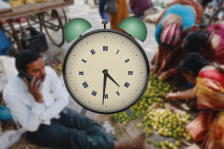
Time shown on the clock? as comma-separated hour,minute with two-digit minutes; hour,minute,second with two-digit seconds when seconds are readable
4,31
